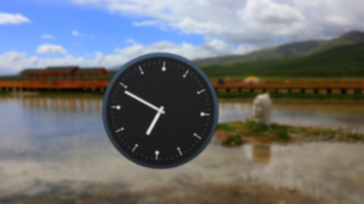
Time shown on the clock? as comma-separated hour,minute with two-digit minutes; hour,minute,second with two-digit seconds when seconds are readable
6,49
